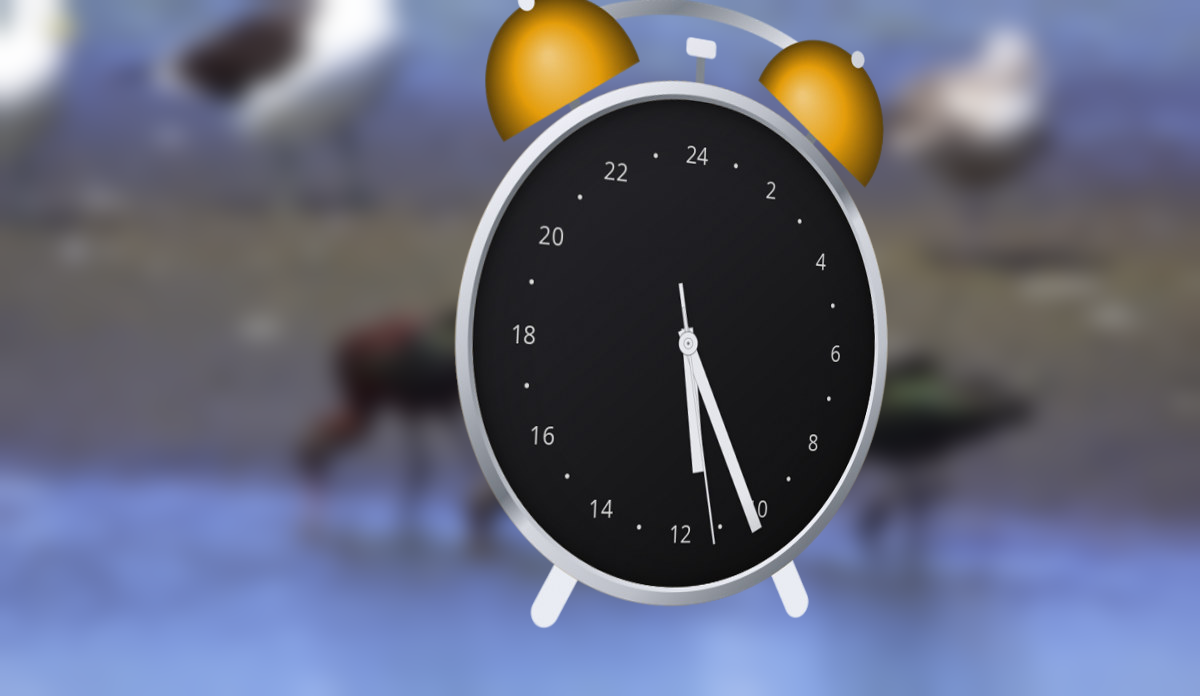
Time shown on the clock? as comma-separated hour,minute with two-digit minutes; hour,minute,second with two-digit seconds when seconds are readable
11,25,28
